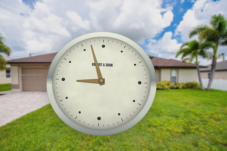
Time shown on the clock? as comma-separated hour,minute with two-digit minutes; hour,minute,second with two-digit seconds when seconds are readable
8,57
